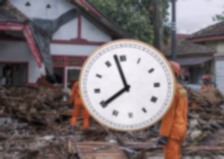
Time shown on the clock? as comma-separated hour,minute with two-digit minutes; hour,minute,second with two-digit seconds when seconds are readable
7,58
